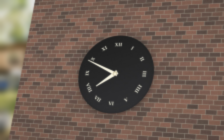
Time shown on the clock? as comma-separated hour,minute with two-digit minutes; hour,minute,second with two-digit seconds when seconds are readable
7,49
